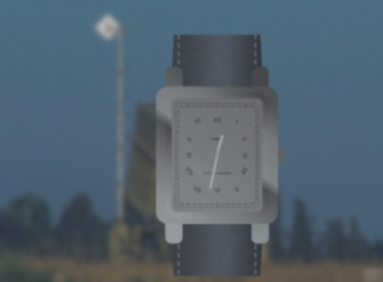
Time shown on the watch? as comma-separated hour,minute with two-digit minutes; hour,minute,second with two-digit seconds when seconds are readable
12,32
